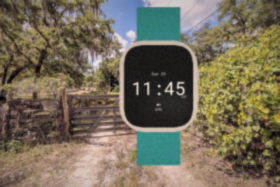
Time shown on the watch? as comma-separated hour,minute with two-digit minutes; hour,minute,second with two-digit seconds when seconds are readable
11,45
